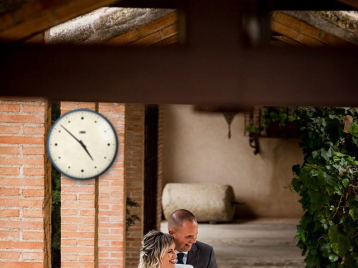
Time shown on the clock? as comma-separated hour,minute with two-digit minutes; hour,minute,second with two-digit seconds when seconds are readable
4,52
